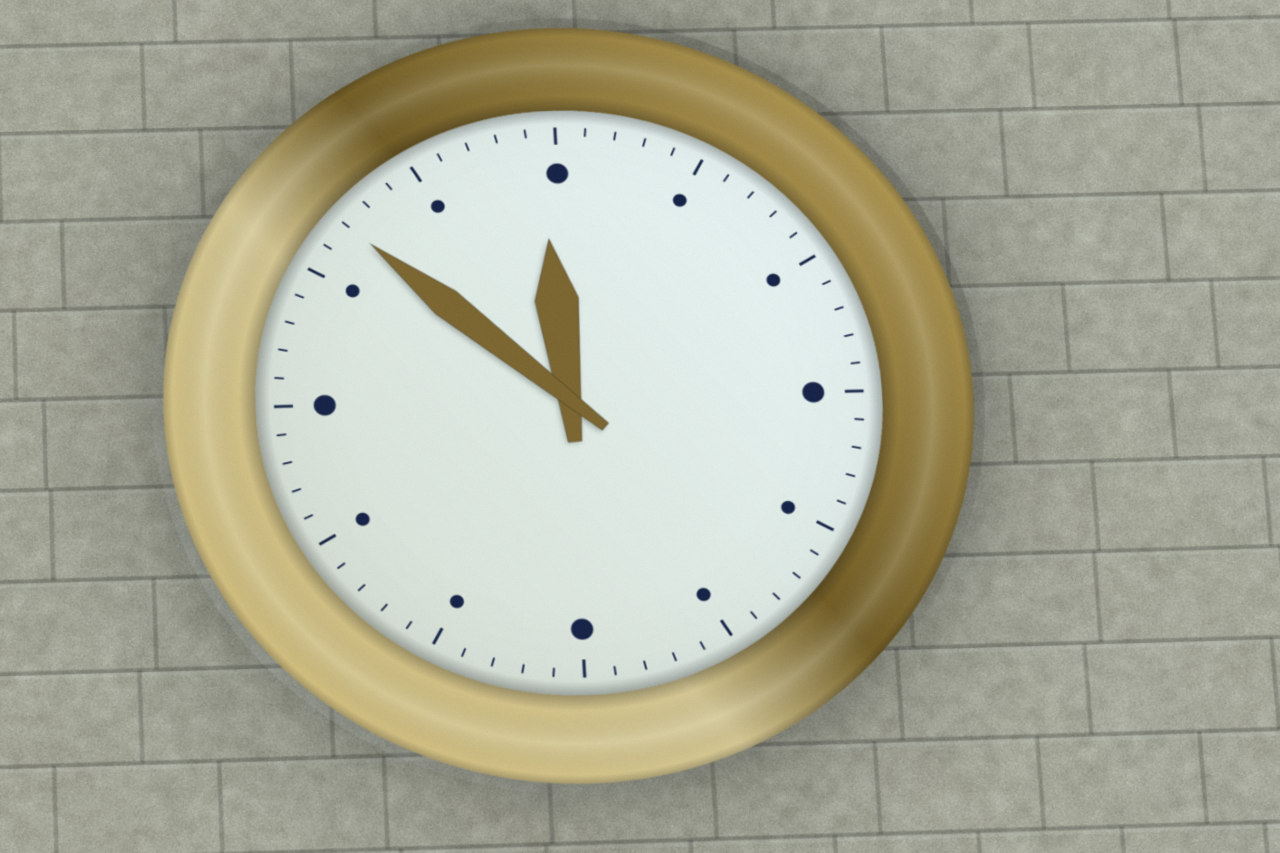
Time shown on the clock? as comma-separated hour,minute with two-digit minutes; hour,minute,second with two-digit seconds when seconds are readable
11,52
